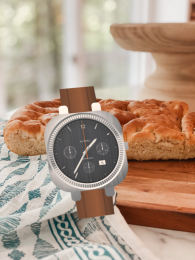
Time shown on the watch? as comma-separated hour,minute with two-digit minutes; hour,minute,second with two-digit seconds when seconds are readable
1,36
